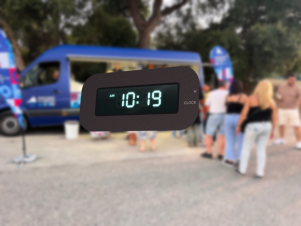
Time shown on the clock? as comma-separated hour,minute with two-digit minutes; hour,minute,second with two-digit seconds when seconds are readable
10,19
